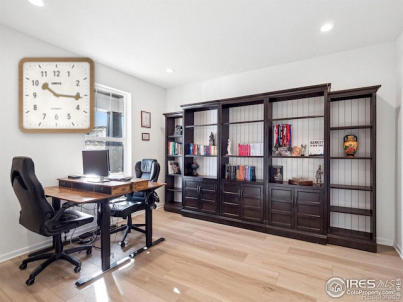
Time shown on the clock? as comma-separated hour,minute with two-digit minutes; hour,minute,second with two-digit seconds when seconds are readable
10,16
